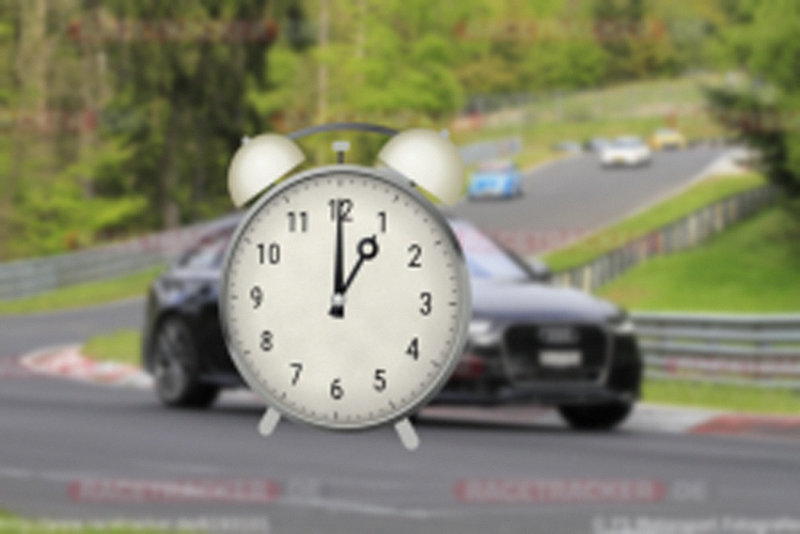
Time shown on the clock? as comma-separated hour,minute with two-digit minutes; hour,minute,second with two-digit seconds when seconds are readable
1,00
